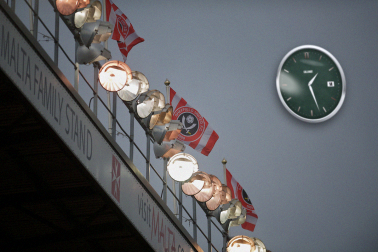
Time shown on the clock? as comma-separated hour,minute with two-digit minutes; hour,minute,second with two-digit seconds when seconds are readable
1,27
